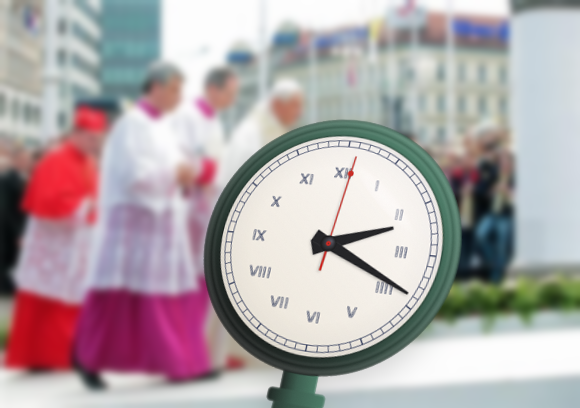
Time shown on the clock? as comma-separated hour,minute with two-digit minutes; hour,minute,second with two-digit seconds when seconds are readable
2,19,01
